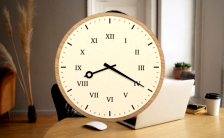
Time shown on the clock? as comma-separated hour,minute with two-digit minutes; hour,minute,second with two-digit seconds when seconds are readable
8,20
